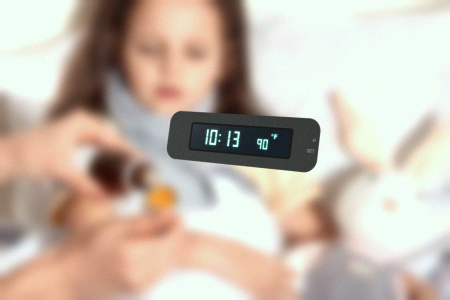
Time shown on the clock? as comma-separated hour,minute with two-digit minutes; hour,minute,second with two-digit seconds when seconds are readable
10,13
